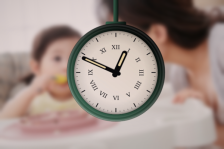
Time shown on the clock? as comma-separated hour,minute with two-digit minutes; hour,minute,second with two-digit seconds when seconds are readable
12,49
